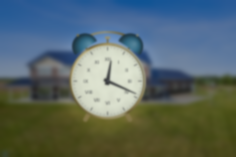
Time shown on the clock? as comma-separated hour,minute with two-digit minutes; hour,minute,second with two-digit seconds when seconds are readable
12,19
